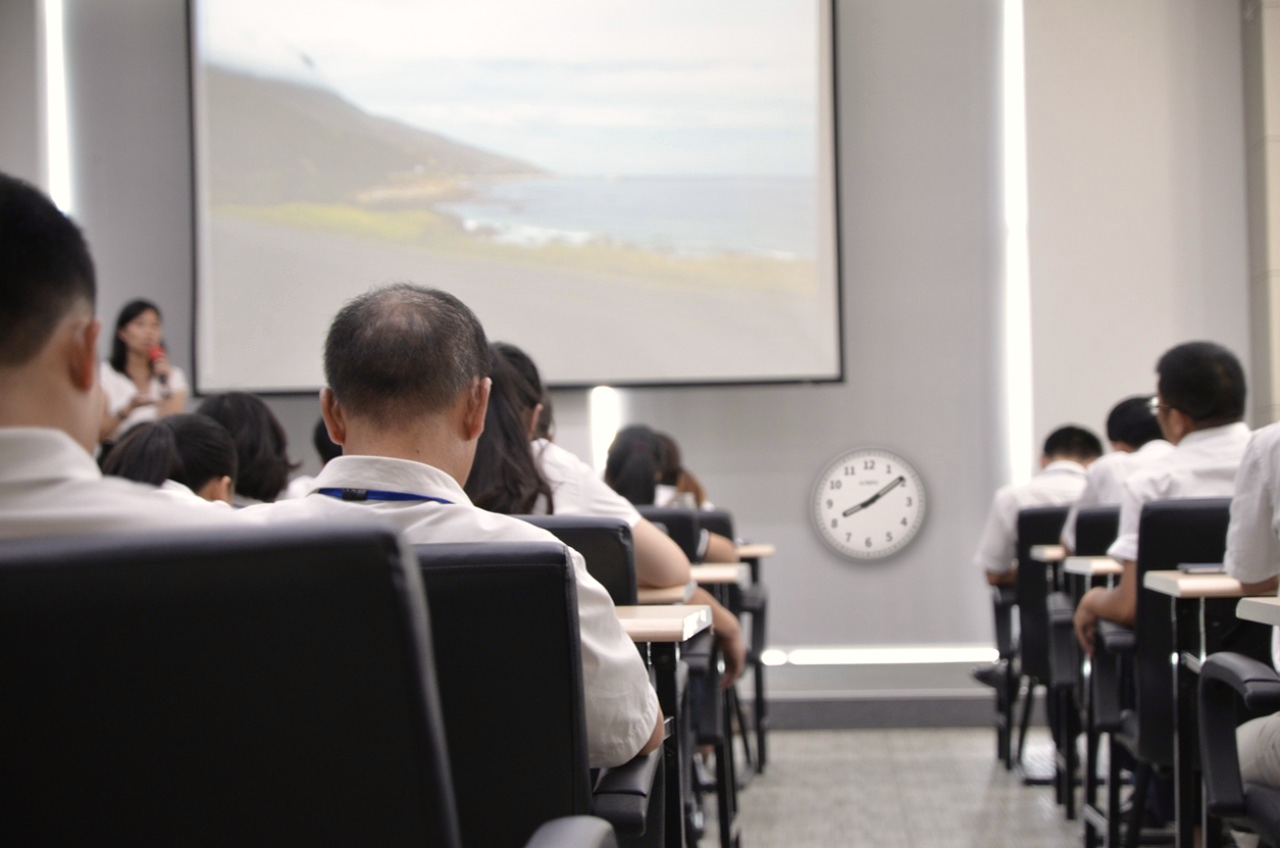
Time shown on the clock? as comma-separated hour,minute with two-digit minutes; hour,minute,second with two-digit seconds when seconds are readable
8,09
